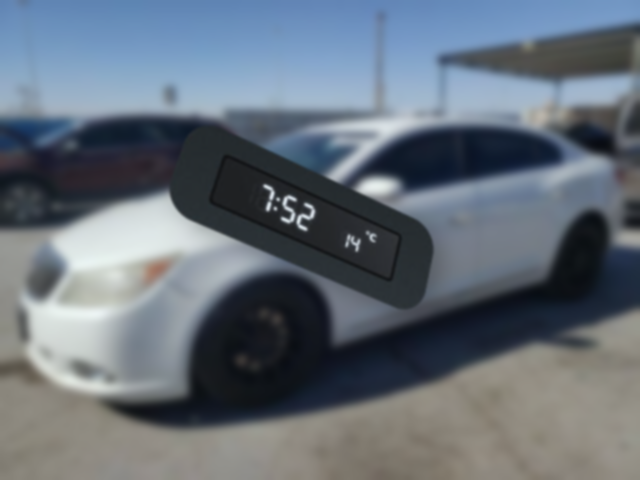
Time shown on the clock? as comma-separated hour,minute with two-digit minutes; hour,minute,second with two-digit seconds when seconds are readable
7,52
